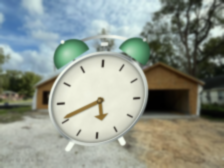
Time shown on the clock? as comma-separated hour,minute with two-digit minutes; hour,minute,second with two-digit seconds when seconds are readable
5,41
